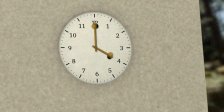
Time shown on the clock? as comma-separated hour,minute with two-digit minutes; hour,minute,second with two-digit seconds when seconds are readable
4,00
